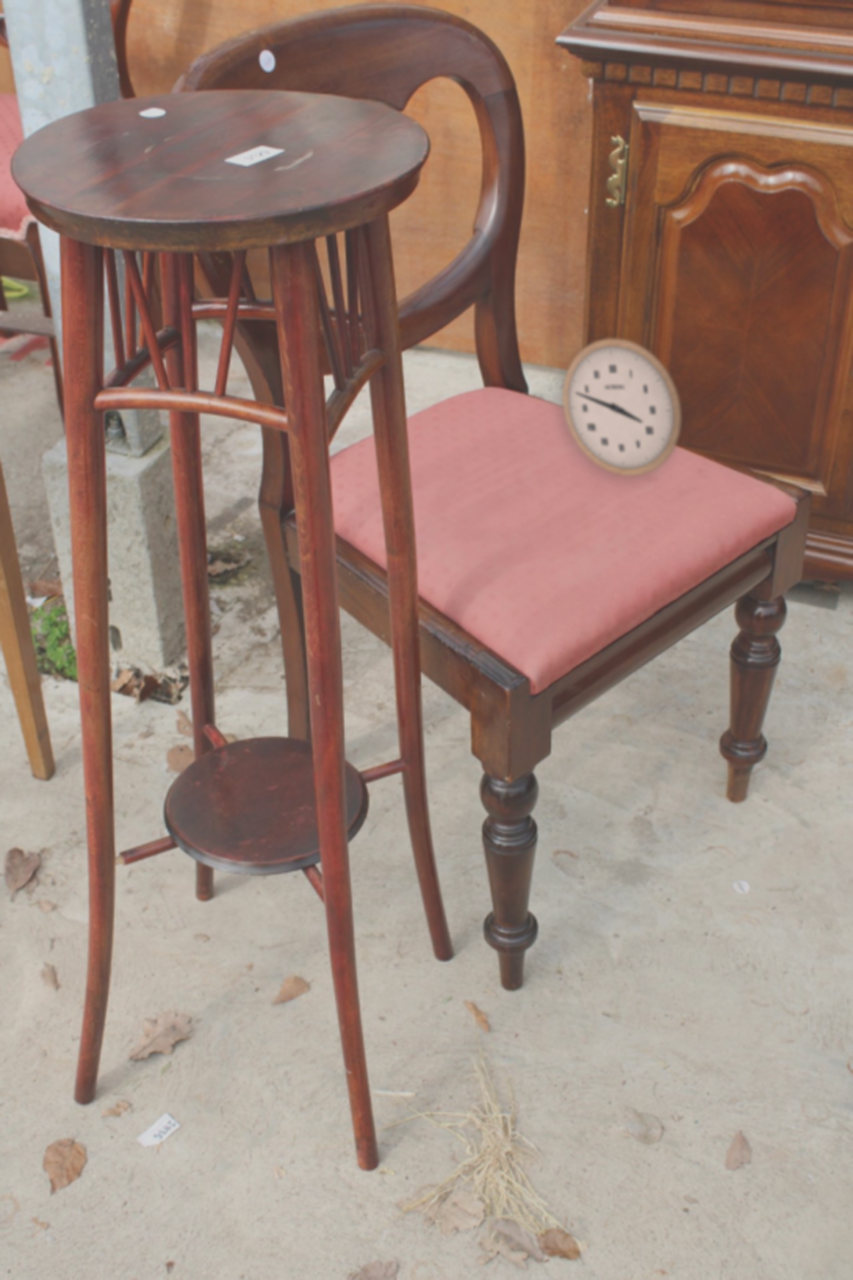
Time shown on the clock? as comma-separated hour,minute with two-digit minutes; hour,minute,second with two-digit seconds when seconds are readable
3,48
